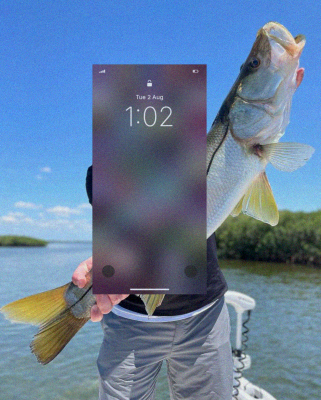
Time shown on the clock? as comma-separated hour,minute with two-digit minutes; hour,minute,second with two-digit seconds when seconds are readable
1,02
